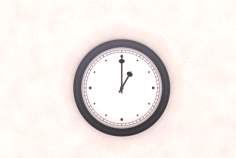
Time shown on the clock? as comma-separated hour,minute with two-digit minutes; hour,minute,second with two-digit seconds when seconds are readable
1,00
